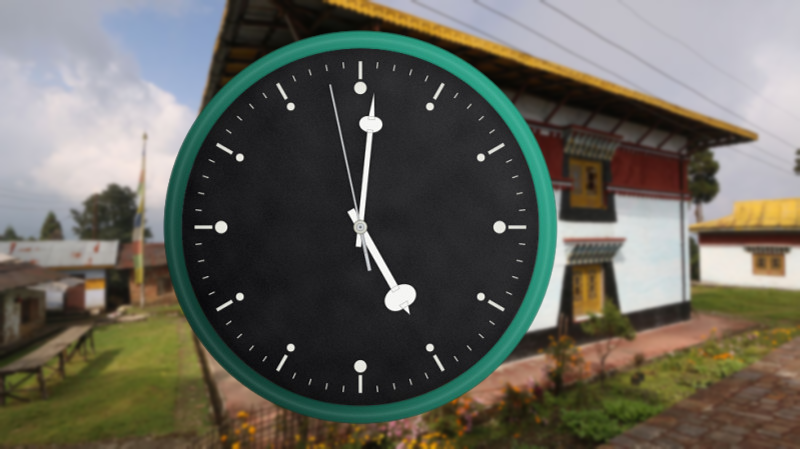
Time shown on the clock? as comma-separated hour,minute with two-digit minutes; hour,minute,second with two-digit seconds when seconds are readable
5,00,58
